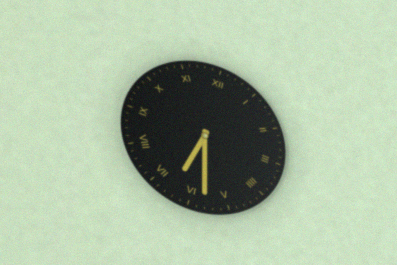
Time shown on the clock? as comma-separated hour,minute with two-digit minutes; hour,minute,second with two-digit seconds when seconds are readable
6,28
